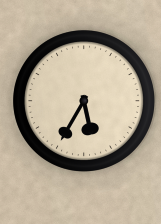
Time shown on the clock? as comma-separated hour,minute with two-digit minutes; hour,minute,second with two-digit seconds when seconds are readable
5,35
